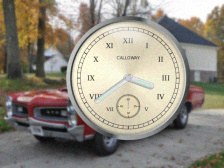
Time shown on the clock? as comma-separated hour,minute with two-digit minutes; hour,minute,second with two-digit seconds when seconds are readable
3,39
